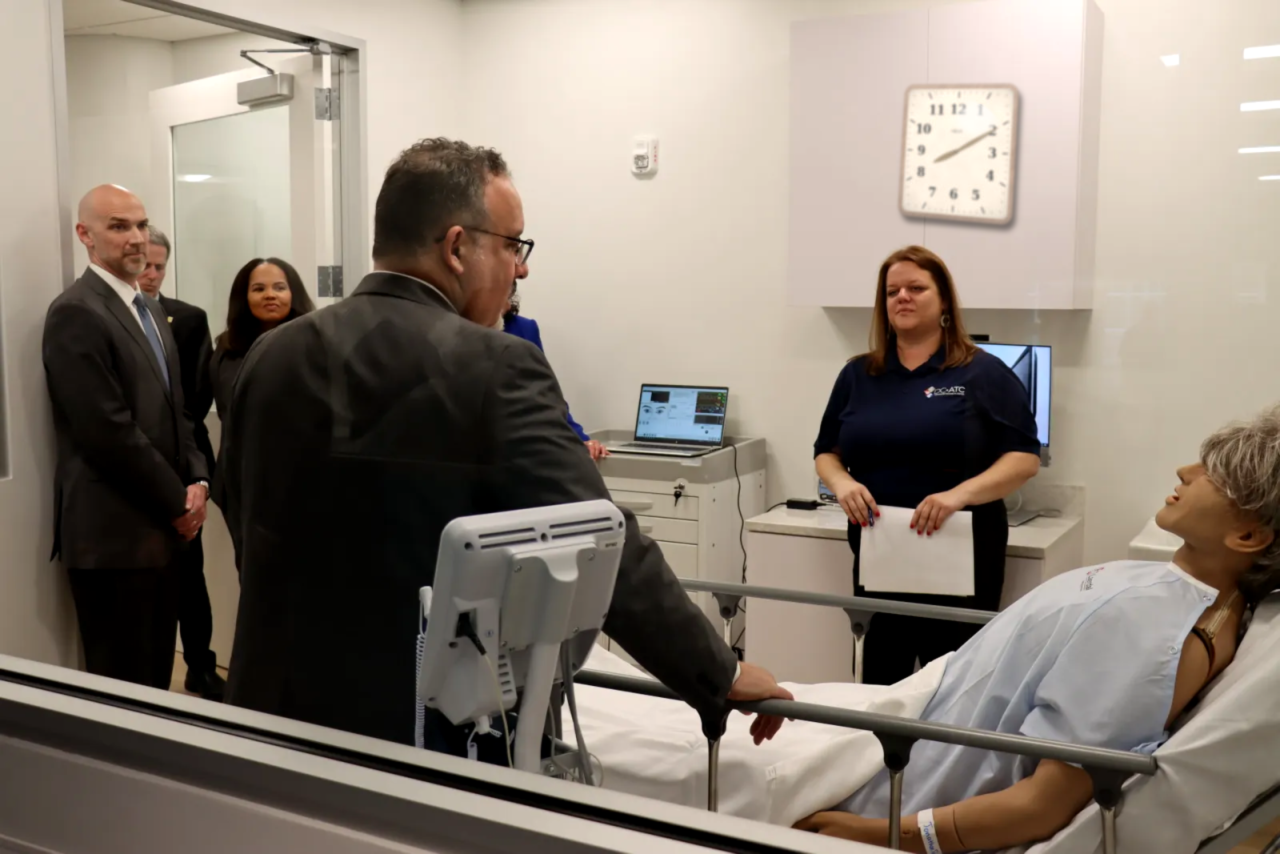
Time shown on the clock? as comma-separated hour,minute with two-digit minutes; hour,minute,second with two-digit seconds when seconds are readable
8,10
